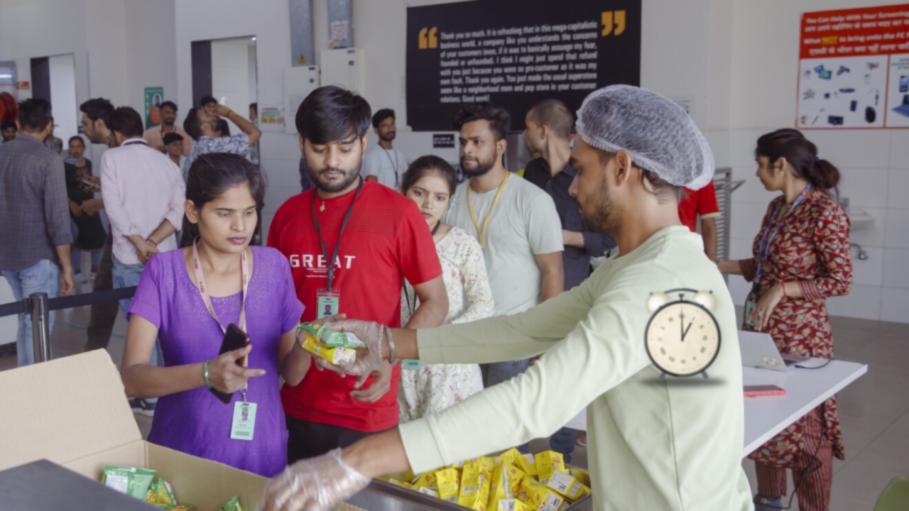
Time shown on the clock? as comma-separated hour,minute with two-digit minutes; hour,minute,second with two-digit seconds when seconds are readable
1,00
